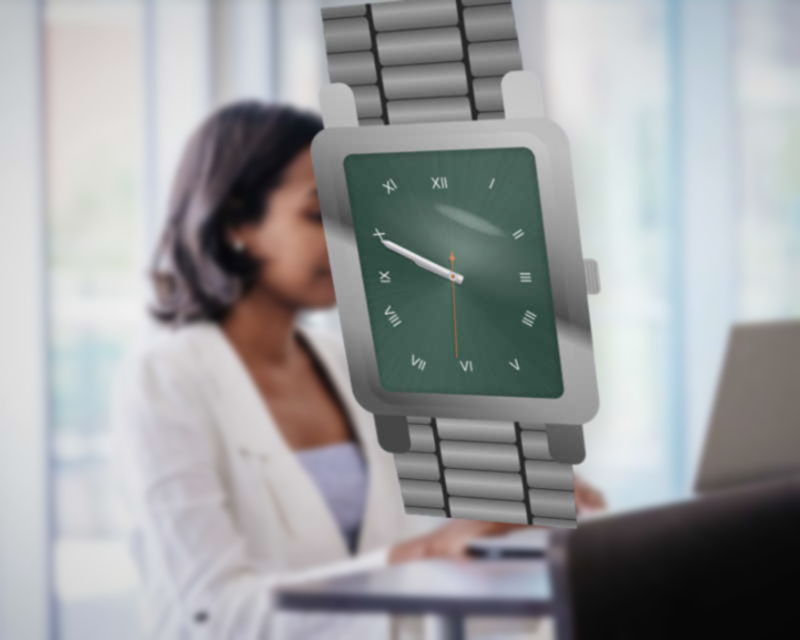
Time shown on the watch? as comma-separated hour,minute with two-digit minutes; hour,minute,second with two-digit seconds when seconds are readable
9,49,31
